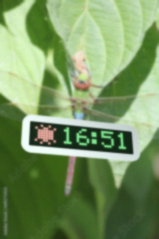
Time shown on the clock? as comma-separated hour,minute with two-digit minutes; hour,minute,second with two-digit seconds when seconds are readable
16,51
